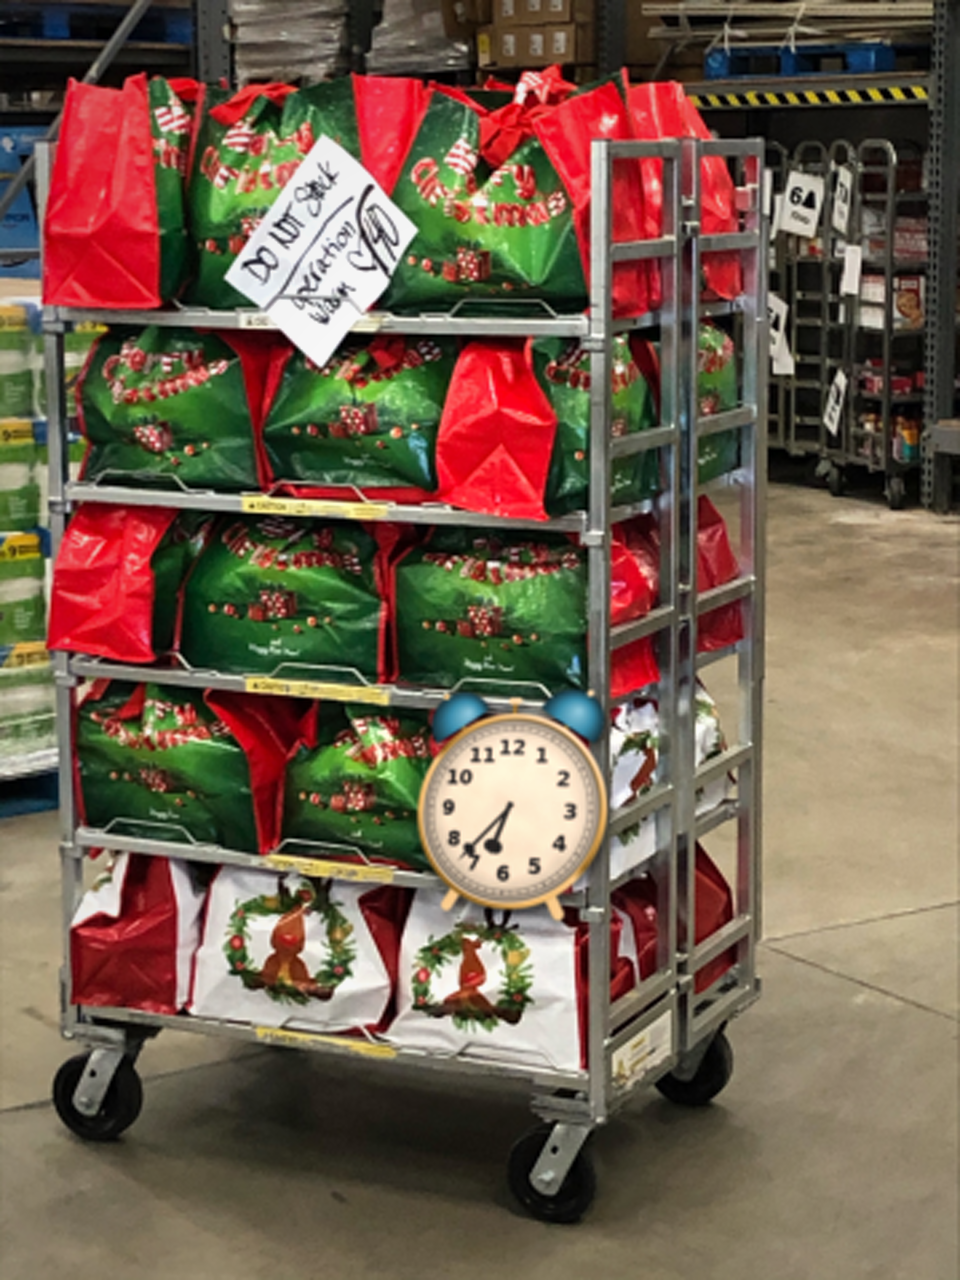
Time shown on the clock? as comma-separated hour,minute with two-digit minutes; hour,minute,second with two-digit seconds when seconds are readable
6,37
